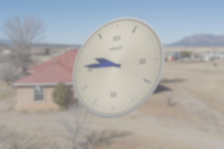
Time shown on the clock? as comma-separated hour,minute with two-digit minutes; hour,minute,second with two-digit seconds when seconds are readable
9,46
